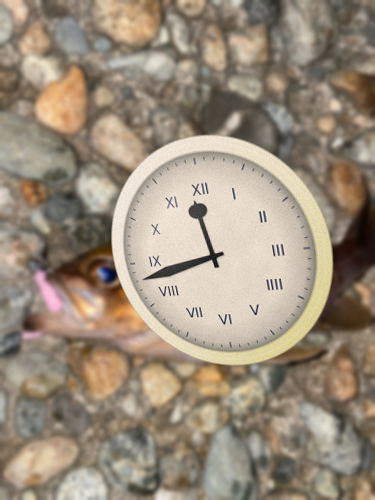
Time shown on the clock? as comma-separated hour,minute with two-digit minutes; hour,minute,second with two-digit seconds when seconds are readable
11,43
